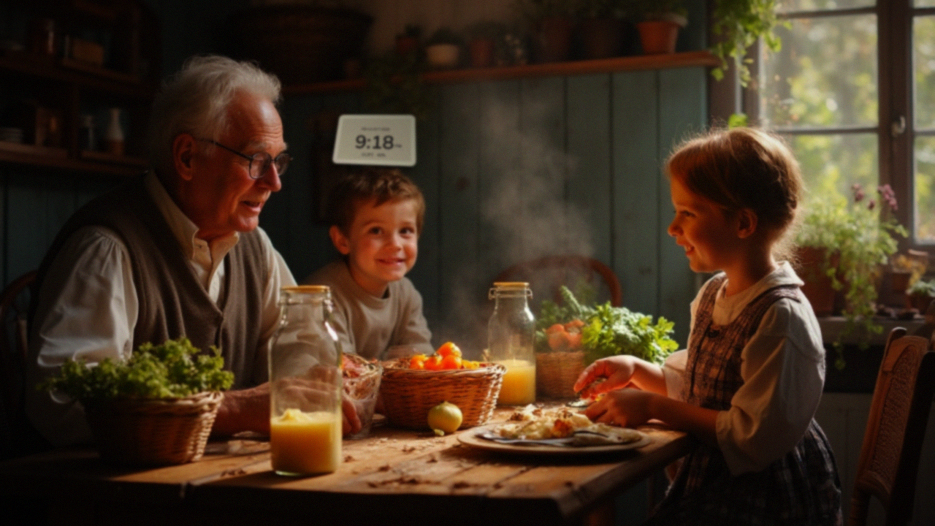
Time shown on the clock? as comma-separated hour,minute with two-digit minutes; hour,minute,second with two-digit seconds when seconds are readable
9,18
